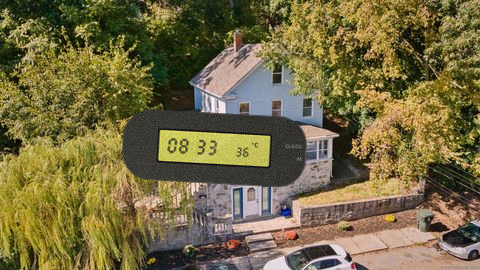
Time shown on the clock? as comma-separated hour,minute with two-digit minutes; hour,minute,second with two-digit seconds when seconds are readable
8,33
